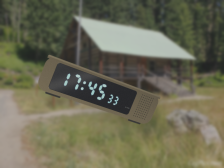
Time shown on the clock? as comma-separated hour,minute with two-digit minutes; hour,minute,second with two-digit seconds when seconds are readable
17,45,33
